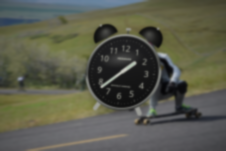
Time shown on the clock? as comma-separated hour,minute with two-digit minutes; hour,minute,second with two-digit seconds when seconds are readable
1,38
